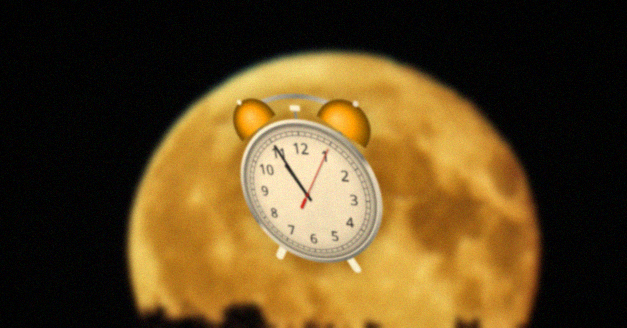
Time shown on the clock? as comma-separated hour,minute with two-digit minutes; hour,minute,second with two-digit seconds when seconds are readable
10,55,05
